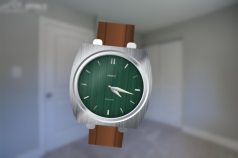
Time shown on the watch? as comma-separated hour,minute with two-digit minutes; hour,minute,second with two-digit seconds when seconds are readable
4,17
